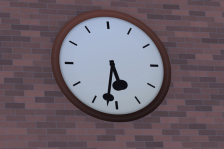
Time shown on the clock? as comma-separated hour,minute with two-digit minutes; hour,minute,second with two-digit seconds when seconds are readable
5,32
